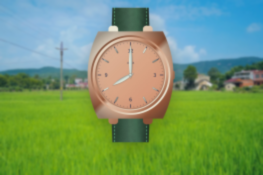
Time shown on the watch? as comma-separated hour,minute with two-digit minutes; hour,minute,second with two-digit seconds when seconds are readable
8,00
